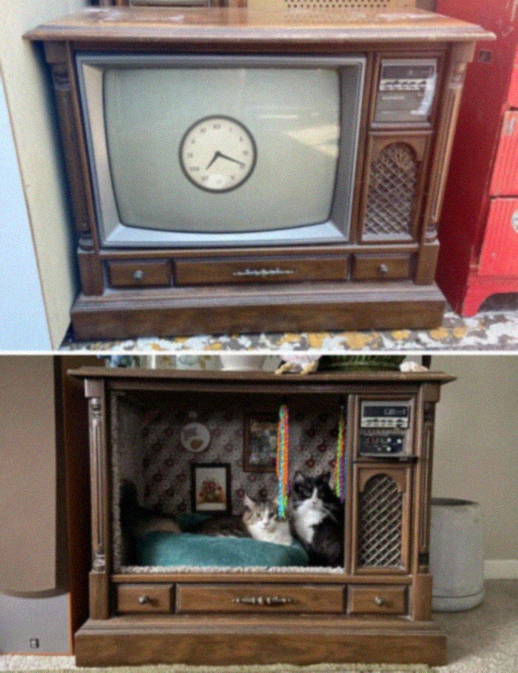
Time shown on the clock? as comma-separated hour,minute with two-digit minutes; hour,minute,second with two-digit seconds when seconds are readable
7,19
